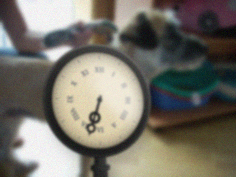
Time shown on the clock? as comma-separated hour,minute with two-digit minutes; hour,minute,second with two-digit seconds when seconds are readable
6,33
